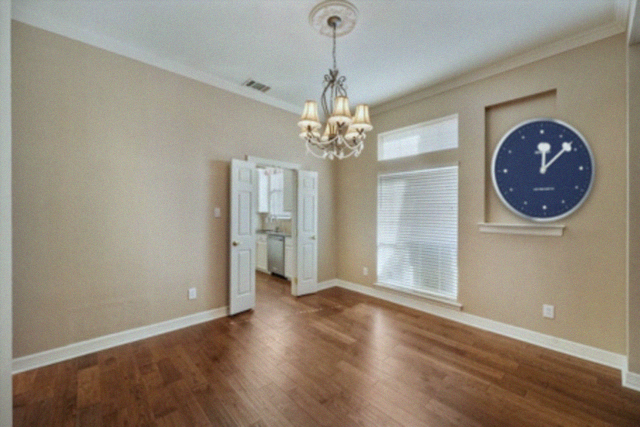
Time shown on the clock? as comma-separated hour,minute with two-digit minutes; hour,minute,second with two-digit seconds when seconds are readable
12,08
